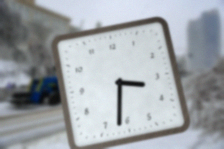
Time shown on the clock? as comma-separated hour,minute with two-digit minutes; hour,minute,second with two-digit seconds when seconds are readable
3,32
